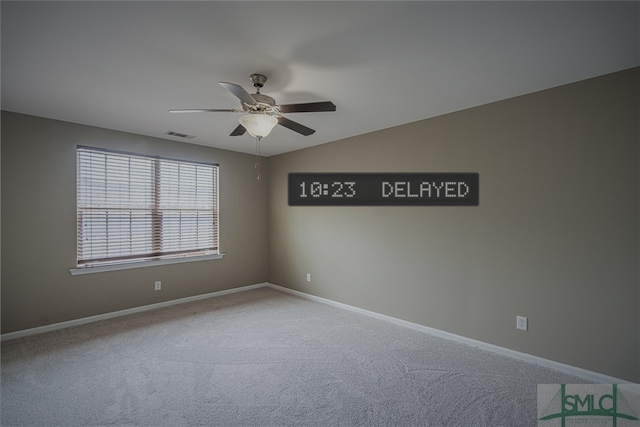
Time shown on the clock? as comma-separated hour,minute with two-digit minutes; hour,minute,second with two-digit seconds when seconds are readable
10,23
